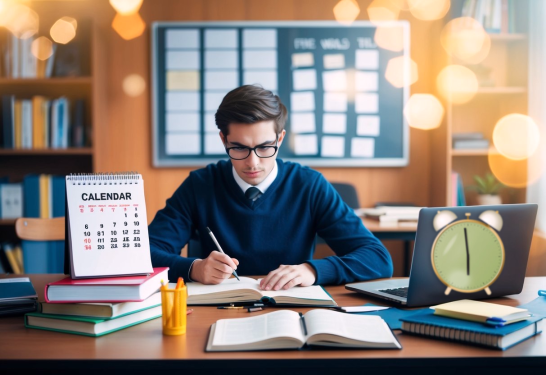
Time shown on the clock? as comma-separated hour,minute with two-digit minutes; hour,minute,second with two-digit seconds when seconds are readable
5,59
